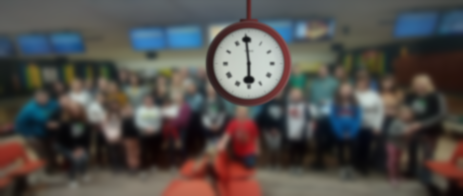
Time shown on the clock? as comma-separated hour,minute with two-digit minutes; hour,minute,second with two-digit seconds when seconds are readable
5,59
